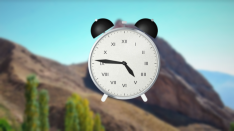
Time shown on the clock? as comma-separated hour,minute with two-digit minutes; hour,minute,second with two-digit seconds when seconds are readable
4,46
